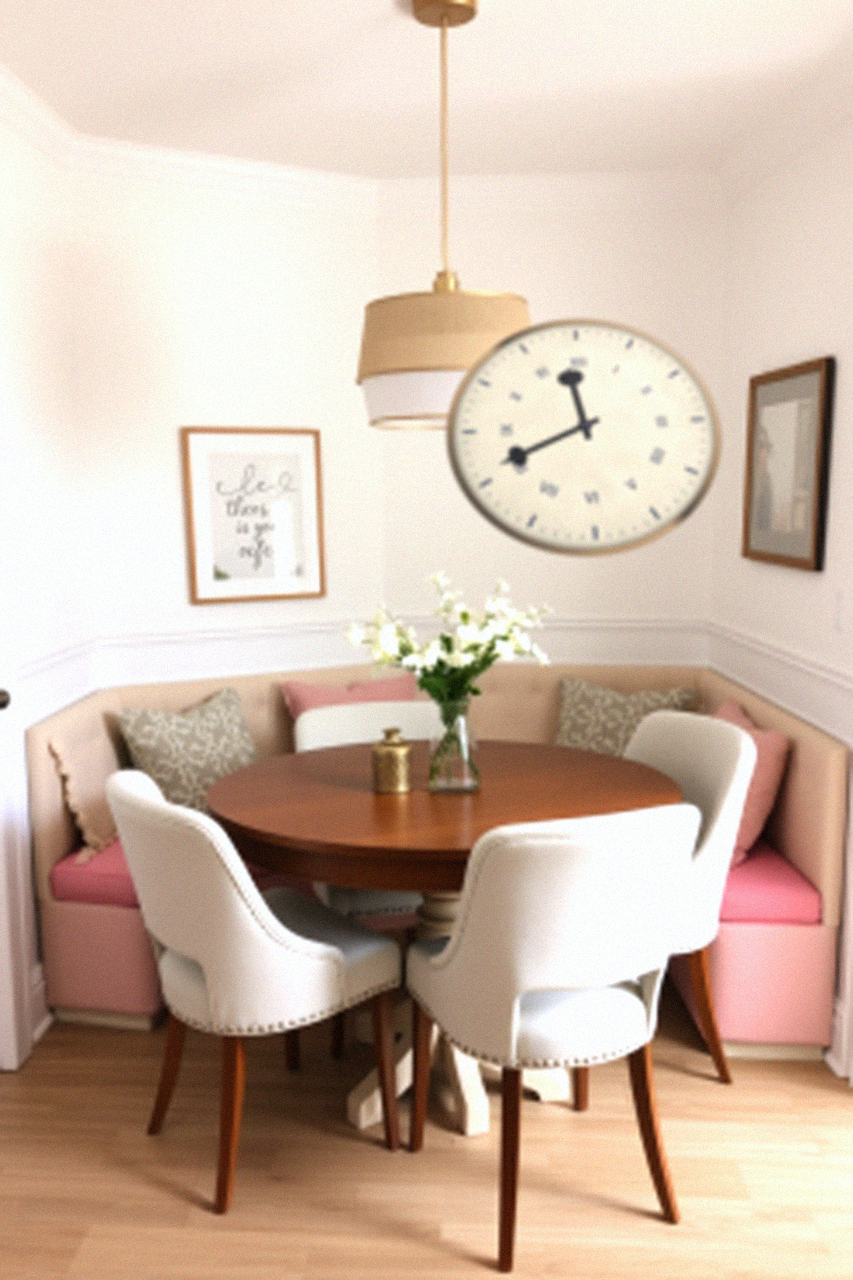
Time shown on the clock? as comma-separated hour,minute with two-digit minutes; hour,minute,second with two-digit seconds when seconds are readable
11,41
